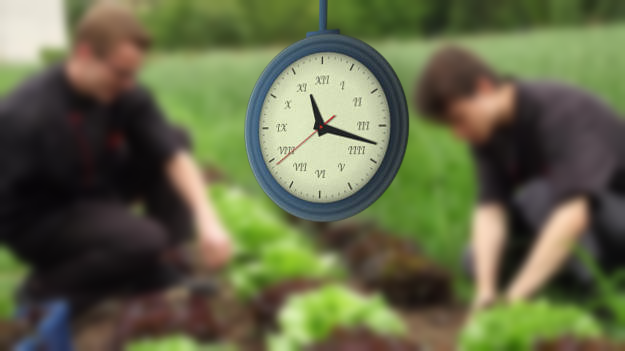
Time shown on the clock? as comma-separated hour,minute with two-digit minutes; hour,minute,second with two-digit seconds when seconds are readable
11,17,39
